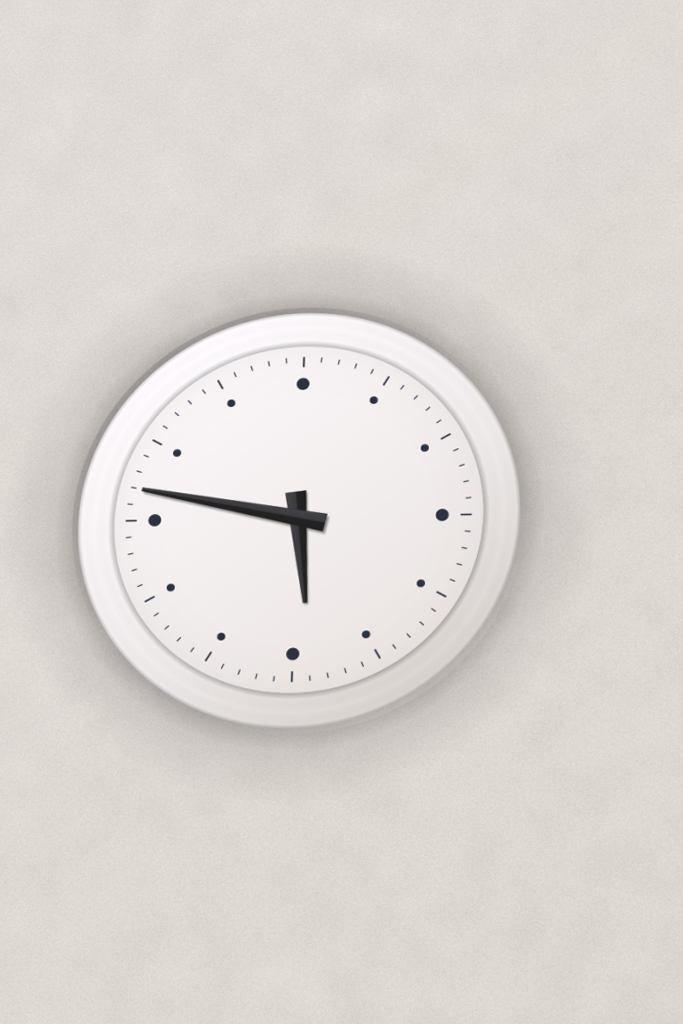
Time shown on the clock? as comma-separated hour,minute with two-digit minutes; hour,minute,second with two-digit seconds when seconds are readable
5,47
